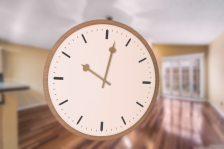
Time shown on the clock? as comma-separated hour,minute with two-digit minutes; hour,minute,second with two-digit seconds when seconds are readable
10,02
